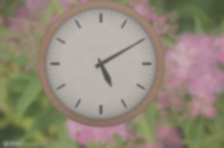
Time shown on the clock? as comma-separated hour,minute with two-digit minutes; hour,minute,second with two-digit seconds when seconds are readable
5,10
